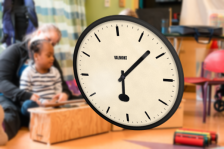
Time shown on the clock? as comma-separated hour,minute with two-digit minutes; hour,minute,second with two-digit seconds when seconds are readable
6,08
